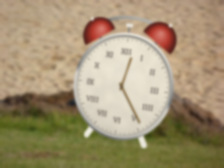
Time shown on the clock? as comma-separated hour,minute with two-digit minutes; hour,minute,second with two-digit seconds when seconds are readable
12,24
